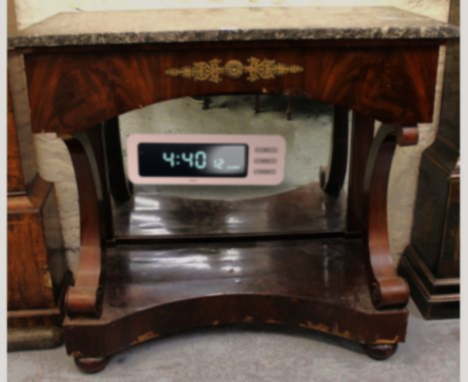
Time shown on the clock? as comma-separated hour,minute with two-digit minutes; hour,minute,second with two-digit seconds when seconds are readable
4,40
